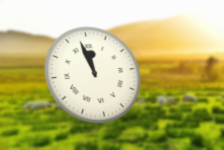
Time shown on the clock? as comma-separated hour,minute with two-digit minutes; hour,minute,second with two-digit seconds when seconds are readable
11,58
